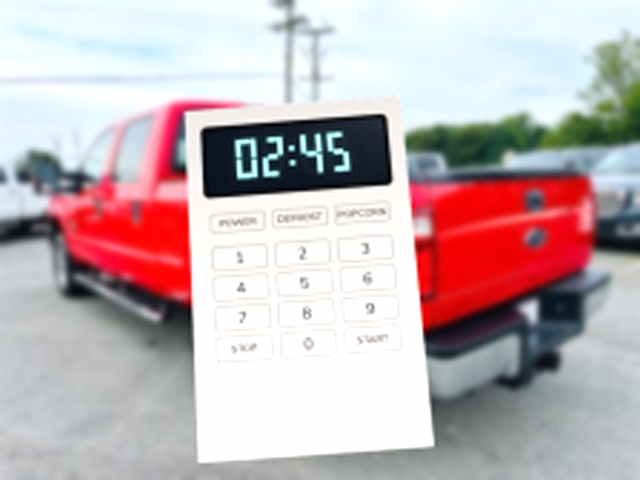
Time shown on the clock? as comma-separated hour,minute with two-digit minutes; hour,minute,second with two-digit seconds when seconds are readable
2,45
